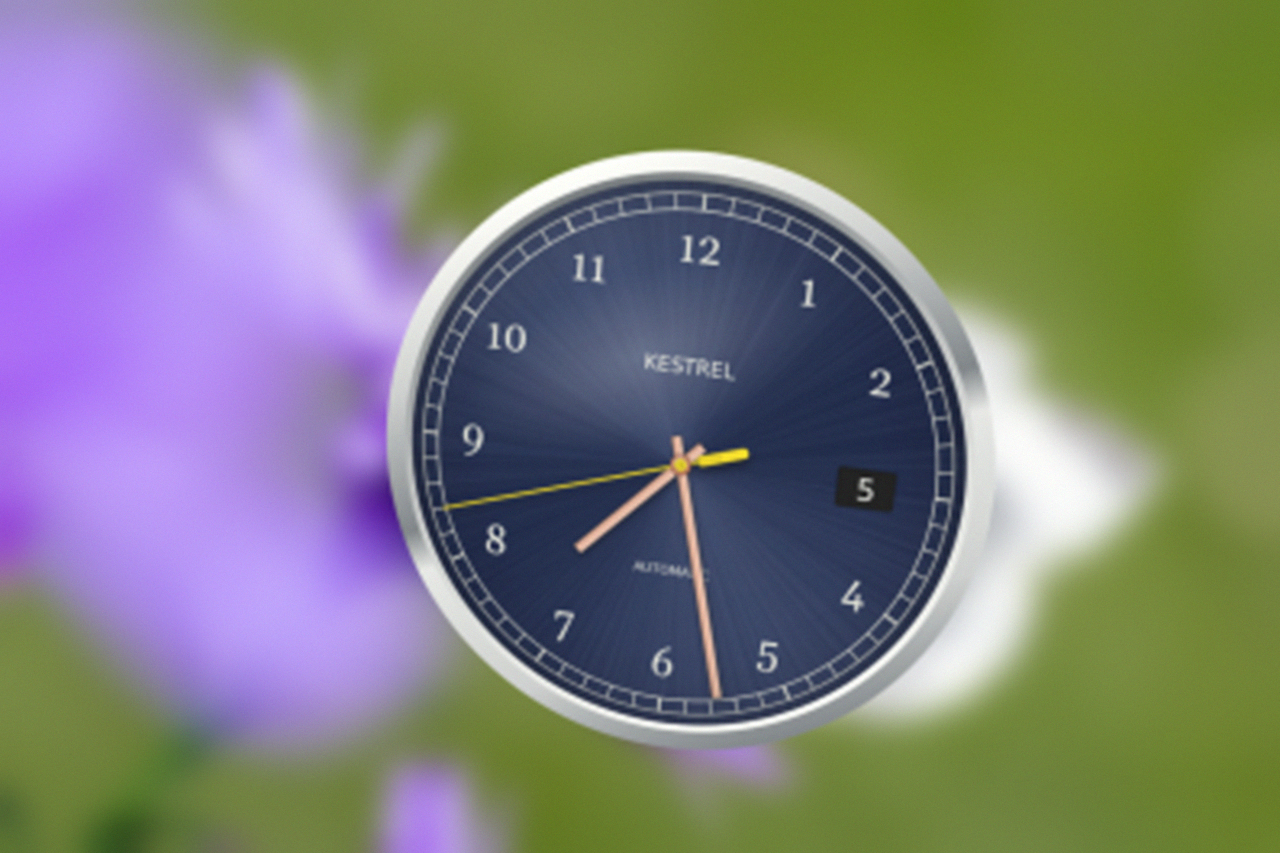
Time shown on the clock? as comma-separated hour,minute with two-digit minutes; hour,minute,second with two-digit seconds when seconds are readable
7,27,42
